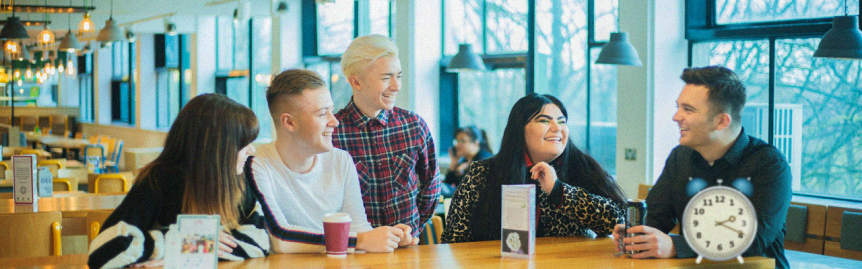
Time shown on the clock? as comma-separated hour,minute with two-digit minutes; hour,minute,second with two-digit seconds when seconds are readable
2,19
